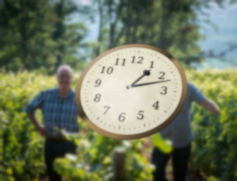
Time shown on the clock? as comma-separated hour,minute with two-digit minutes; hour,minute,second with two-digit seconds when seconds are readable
1,12
